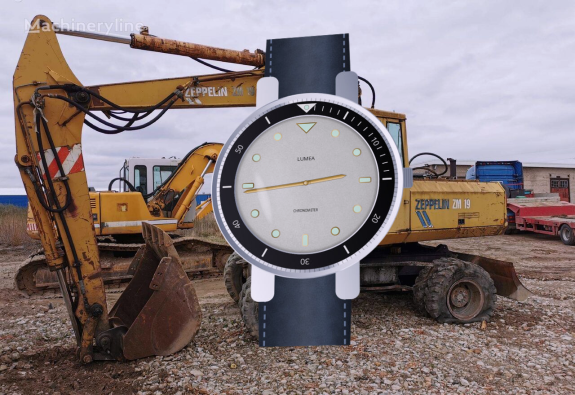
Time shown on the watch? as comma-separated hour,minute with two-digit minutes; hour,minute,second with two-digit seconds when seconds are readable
2,44
